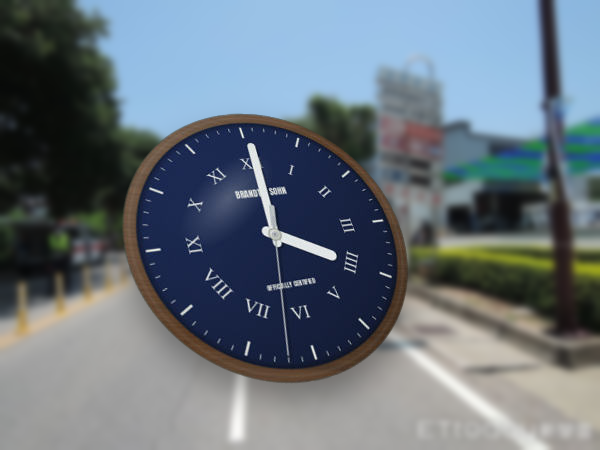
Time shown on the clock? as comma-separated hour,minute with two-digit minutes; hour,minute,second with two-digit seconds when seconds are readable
4,00,32
